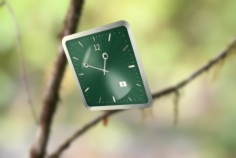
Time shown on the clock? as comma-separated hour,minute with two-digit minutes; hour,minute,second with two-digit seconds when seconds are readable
12,49
